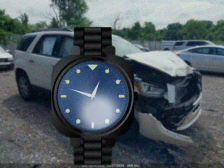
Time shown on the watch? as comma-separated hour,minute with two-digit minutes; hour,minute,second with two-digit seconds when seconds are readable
12,48
